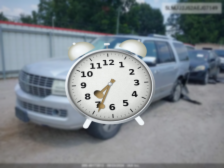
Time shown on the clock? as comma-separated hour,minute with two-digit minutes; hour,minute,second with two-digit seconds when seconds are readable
7,34
